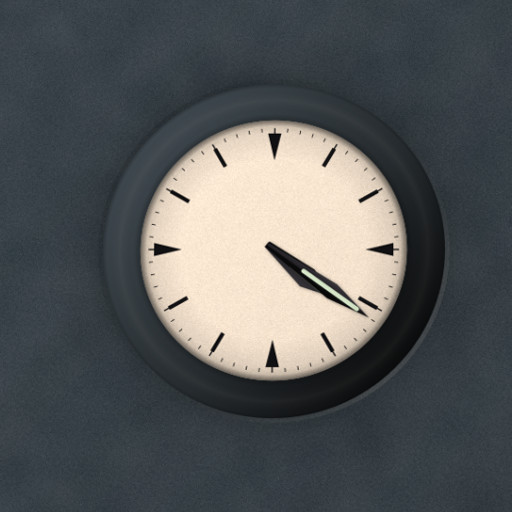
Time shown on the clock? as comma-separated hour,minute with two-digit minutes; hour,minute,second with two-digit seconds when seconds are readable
4,21
